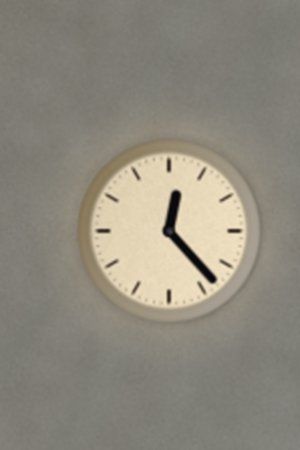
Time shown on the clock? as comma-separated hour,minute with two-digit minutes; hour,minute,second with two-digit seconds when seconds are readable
12,23
